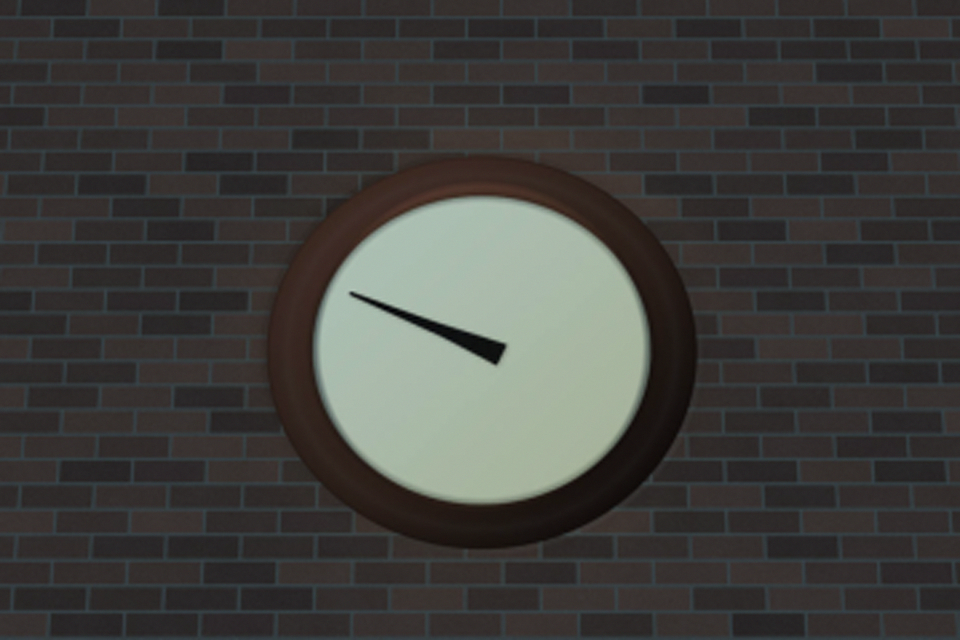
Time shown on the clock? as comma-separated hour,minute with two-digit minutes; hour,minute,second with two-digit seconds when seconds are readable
9,49
